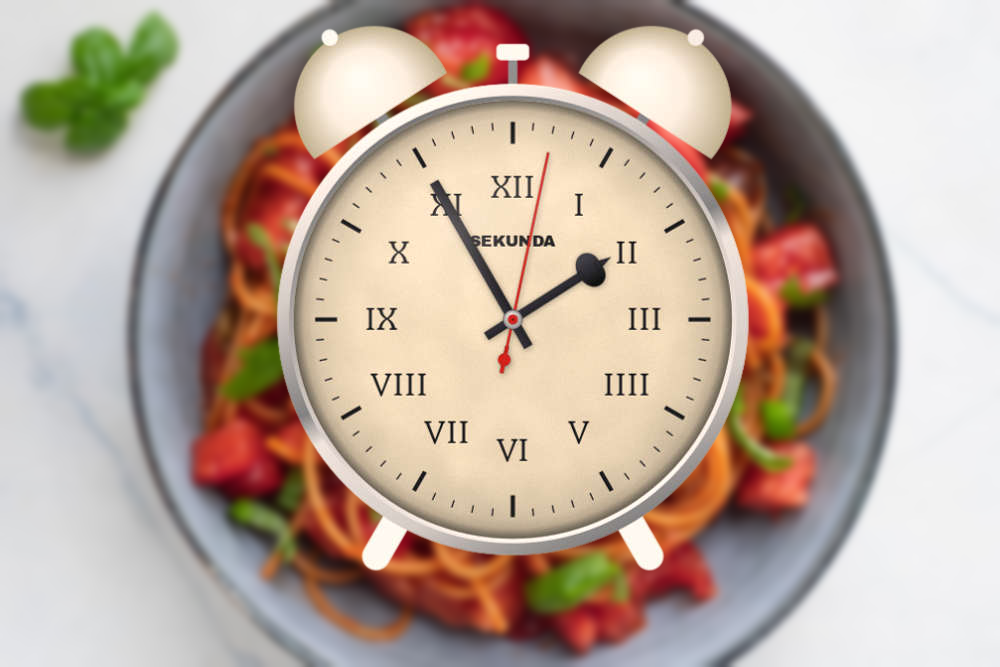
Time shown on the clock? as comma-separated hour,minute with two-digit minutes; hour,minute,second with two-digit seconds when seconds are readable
1,55,02
